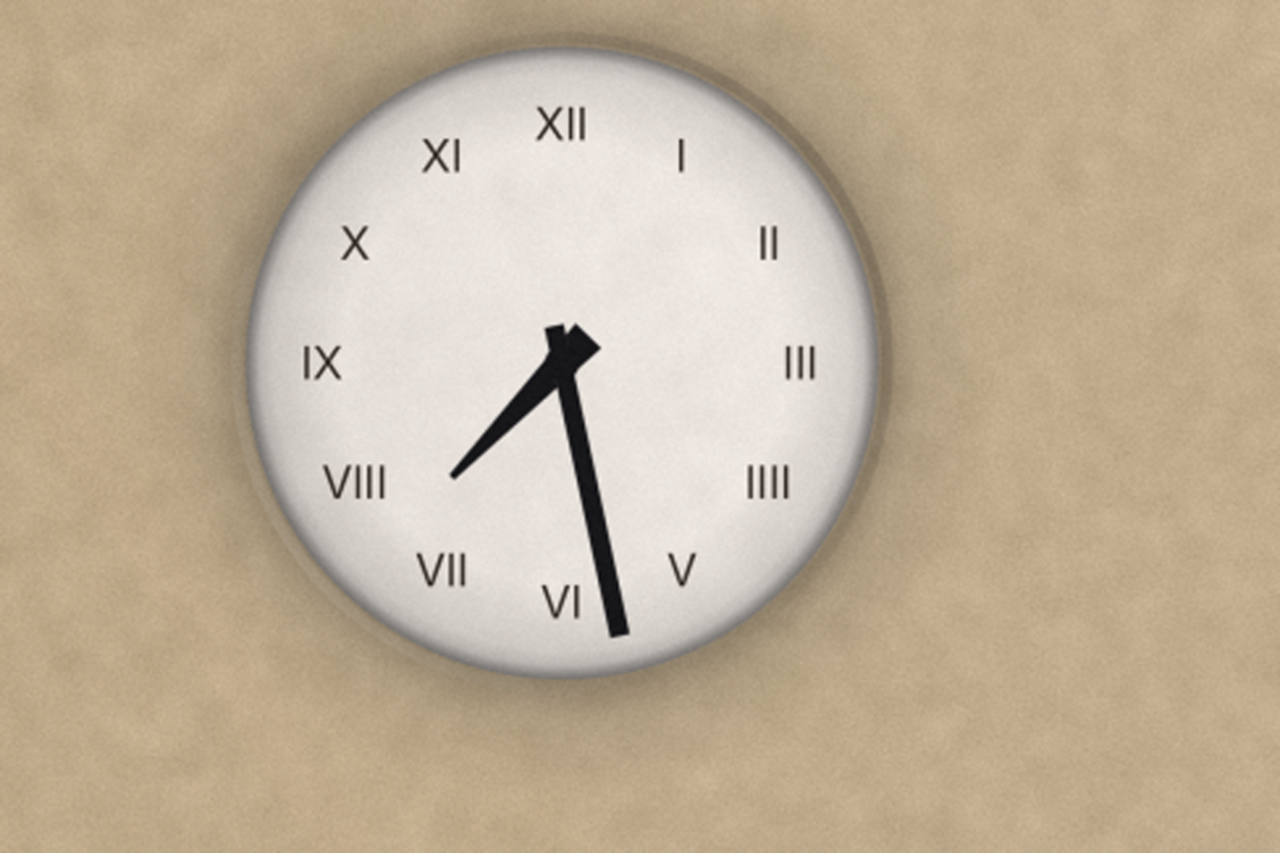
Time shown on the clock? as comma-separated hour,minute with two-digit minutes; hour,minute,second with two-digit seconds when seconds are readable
7,28
